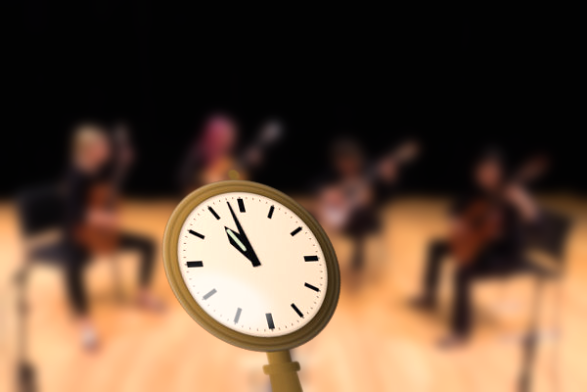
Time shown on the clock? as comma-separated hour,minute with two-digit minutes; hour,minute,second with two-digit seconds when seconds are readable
10,58
